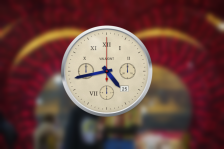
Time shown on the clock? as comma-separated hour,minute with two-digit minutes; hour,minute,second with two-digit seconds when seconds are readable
4,43
